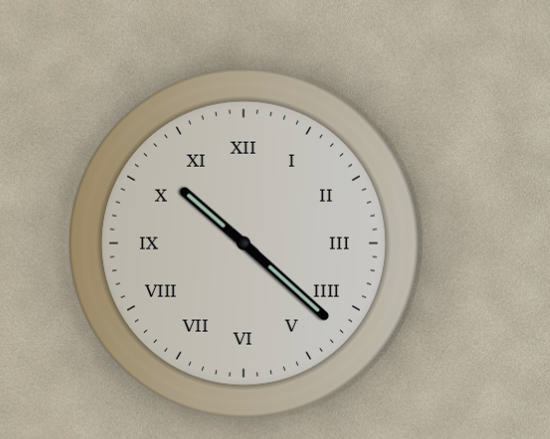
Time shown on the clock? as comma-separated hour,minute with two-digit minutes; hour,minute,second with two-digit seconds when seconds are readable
10,22
